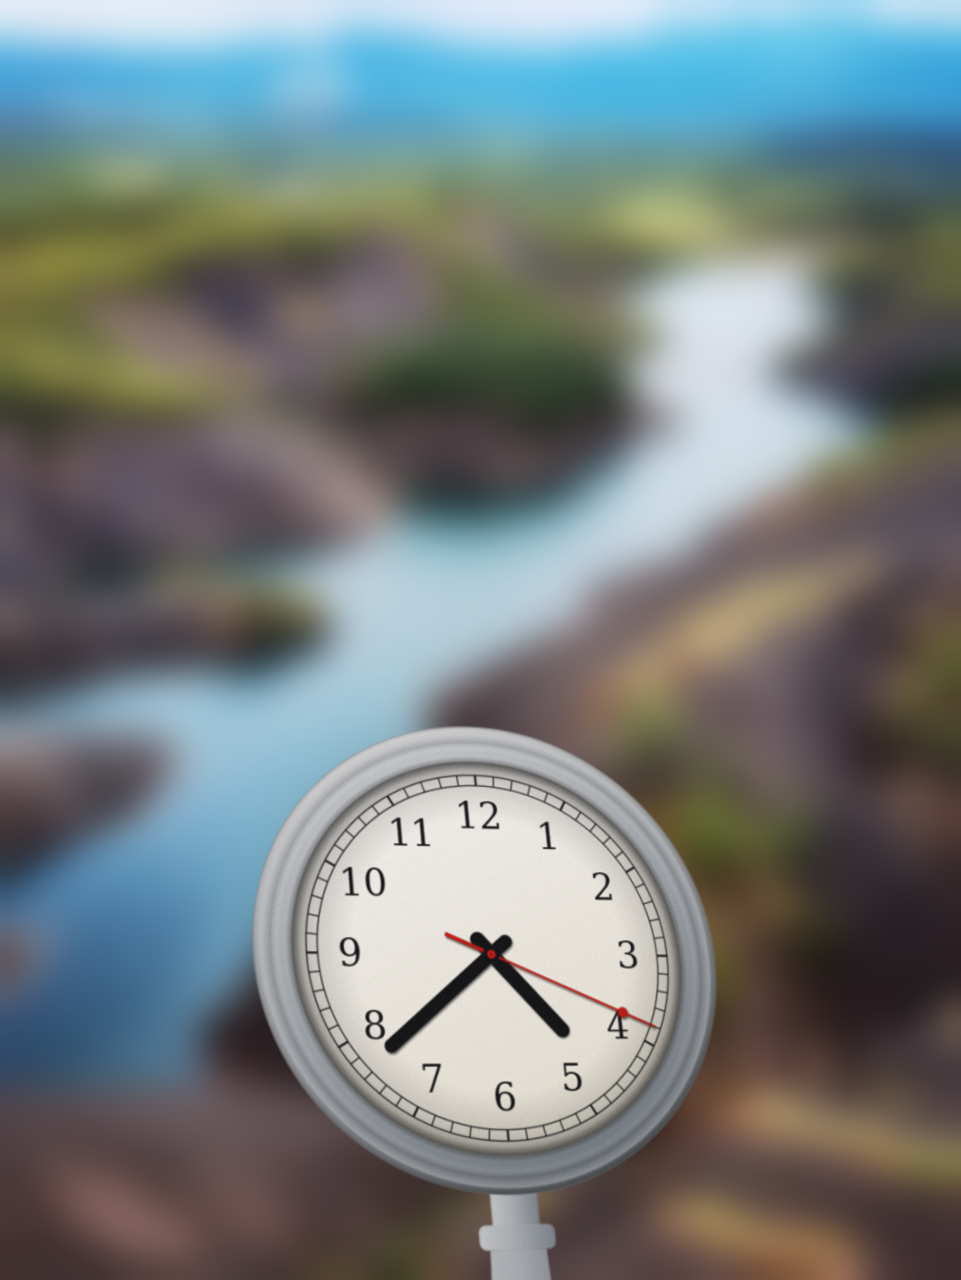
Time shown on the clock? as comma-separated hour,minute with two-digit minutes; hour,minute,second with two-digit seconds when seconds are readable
4,38,19
